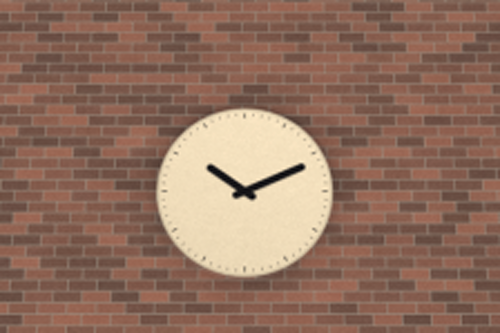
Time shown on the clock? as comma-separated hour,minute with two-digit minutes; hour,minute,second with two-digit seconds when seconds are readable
10,11
